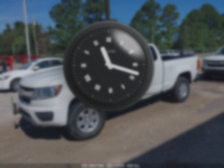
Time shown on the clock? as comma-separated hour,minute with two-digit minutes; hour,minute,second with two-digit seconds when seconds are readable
11,18
